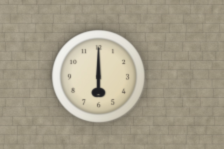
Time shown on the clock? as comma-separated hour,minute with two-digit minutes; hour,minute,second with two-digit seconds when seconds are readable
6,00
